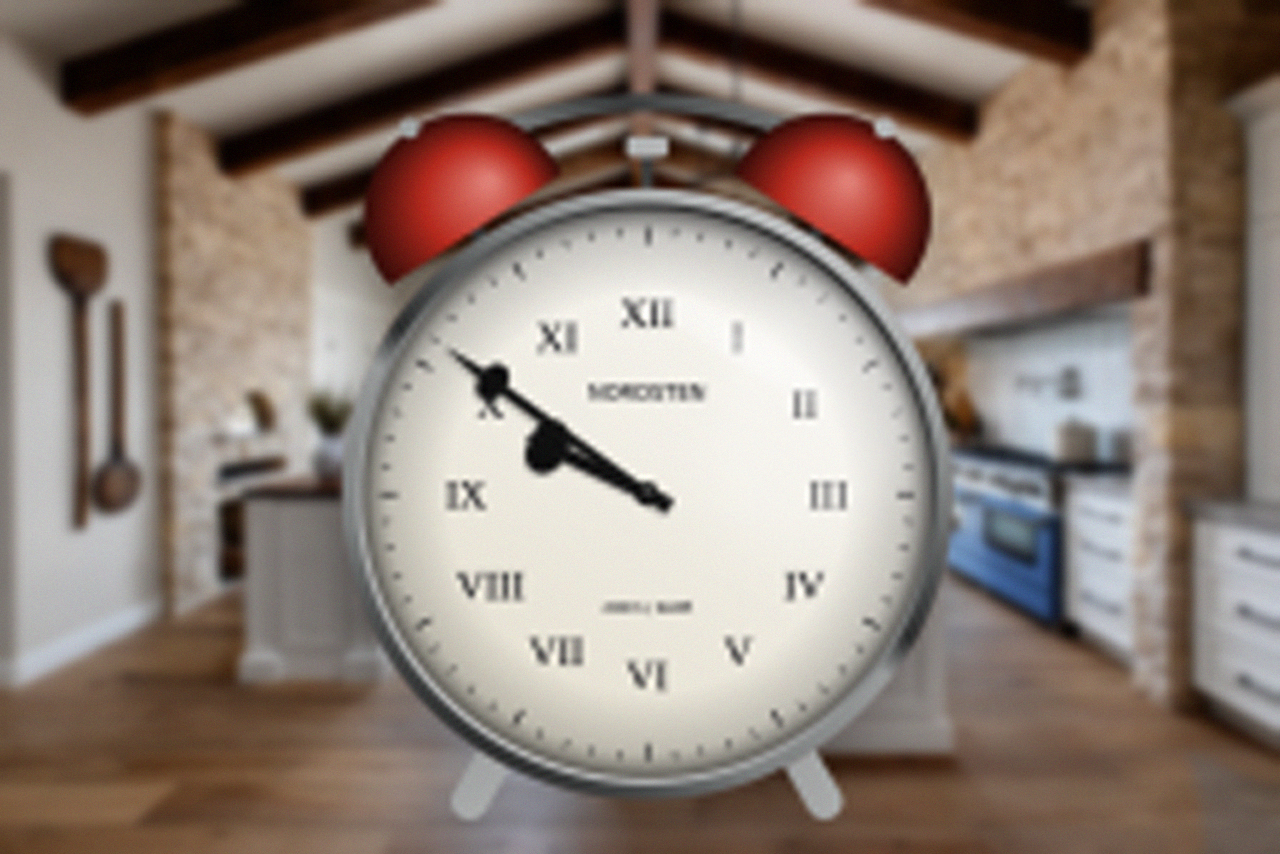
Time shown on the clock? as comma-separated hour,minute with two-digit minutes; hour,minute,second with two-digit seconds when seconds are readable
9,51
